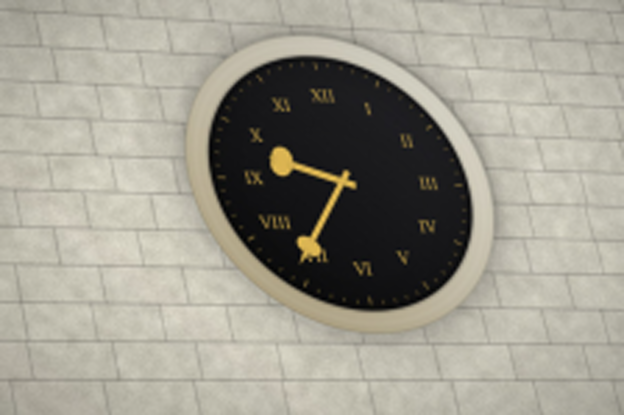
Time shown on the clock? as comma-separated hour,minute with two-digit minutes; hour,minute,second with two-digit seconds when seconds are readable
9,36
